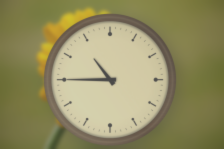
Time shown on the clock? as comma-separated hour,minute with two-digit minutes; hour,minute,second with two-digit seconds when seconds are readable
10,45
